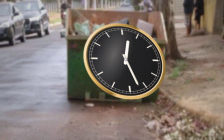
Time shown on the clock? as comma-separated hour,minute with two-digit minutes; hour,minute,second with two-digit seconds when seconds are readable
12,27
